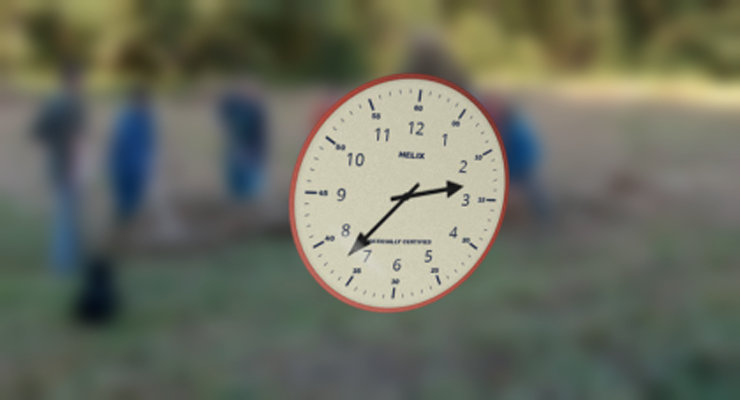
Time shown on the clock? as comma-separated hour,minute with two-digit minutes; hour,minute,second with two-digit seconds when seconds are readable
2,37
